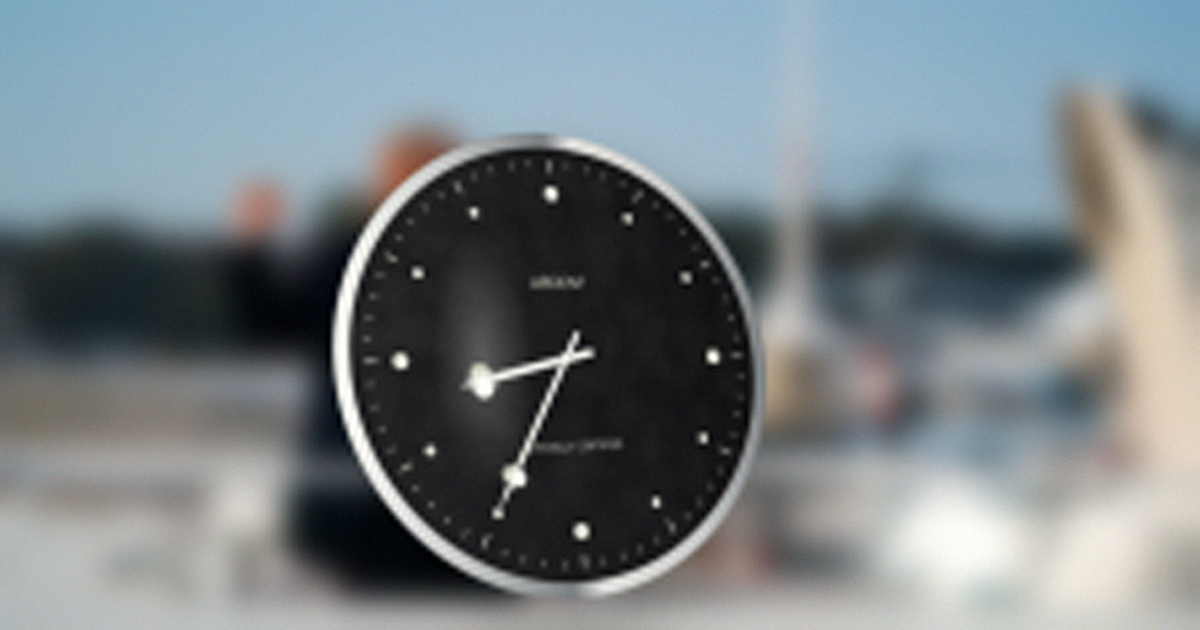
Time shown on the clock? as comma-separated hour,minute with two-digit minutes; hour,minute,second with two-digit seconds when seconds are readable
8,35
